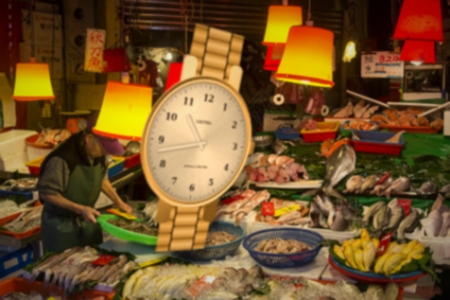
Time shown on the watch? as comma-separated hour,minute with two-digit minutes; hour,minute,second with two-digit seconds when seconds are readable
10,43
